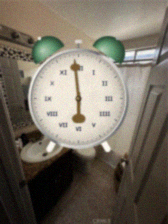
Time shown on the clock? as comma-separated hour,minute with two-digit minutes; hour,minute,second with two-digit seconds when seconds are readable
5,59
